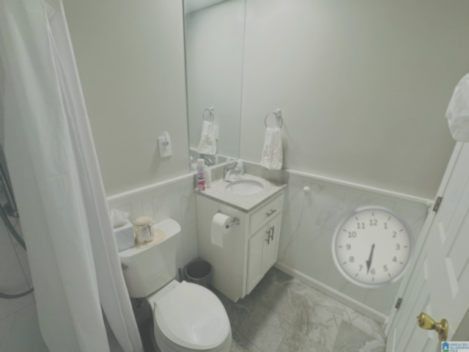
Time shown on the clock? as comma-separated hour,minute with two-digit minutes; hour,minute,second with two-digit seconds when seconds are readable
6,32
